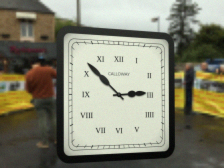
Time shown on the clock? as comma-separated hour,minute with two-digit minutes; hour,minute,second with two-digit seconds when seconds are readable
2,52
